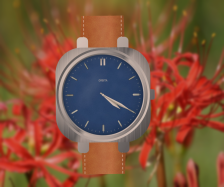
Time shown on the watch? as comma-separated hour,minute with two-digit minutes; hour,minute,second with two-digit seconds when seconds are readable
4,20
